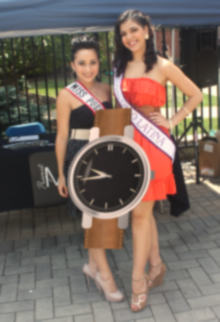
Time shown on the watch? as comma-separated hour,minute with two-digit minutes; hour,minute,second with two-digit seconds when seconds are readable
9,44
